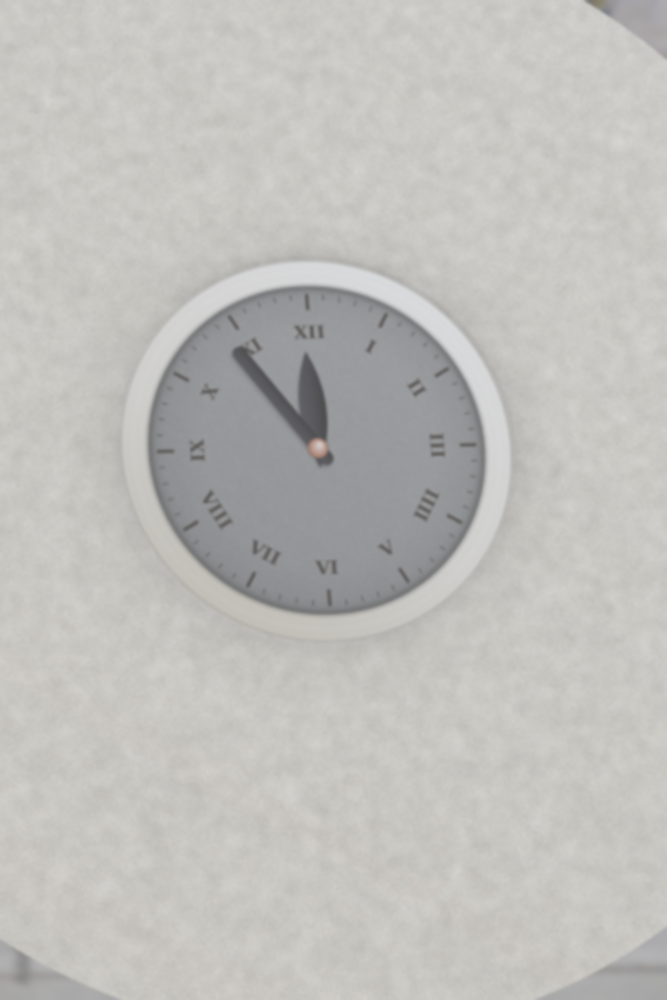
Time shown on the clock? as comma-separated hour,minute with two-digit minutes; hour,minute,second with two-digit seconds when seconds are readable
11,54
